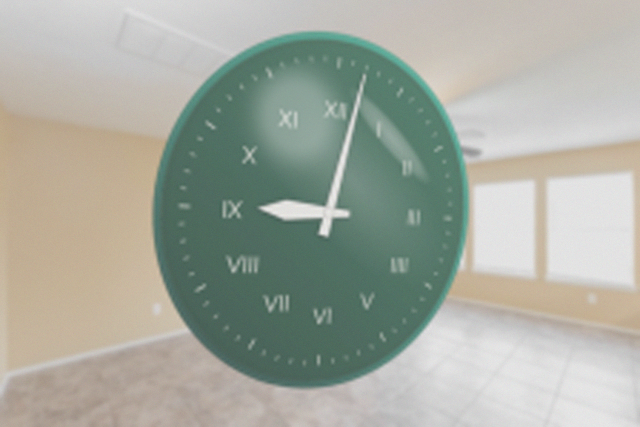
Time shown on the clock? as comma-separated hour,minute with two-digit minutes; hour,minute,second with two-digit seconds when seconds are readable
9,02
